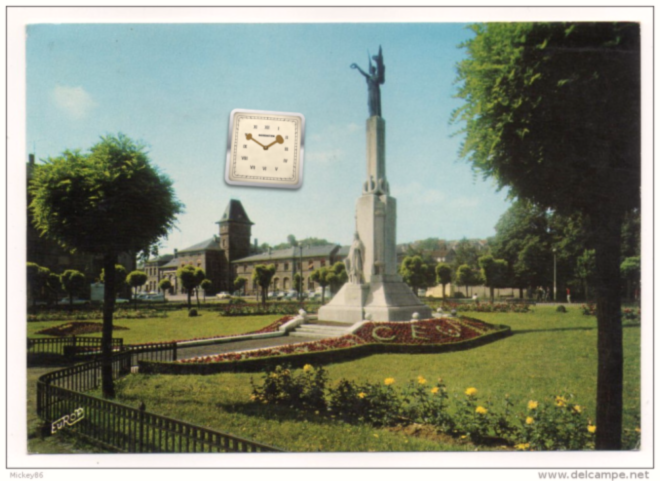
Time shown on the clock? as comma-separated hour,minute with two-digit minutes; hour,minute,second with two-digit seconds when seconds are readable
1,50
